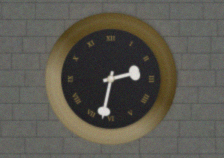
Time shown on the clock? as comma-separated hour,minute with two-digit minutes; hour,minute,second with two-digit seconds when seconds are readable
2,32
